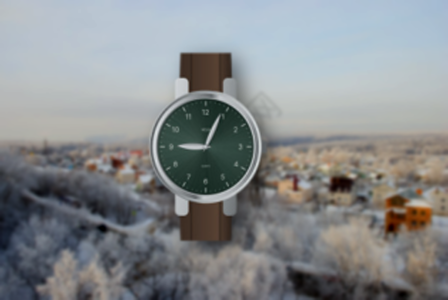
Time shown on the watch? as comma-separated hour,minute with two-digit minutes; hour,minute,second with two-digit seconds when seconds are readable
9,04
